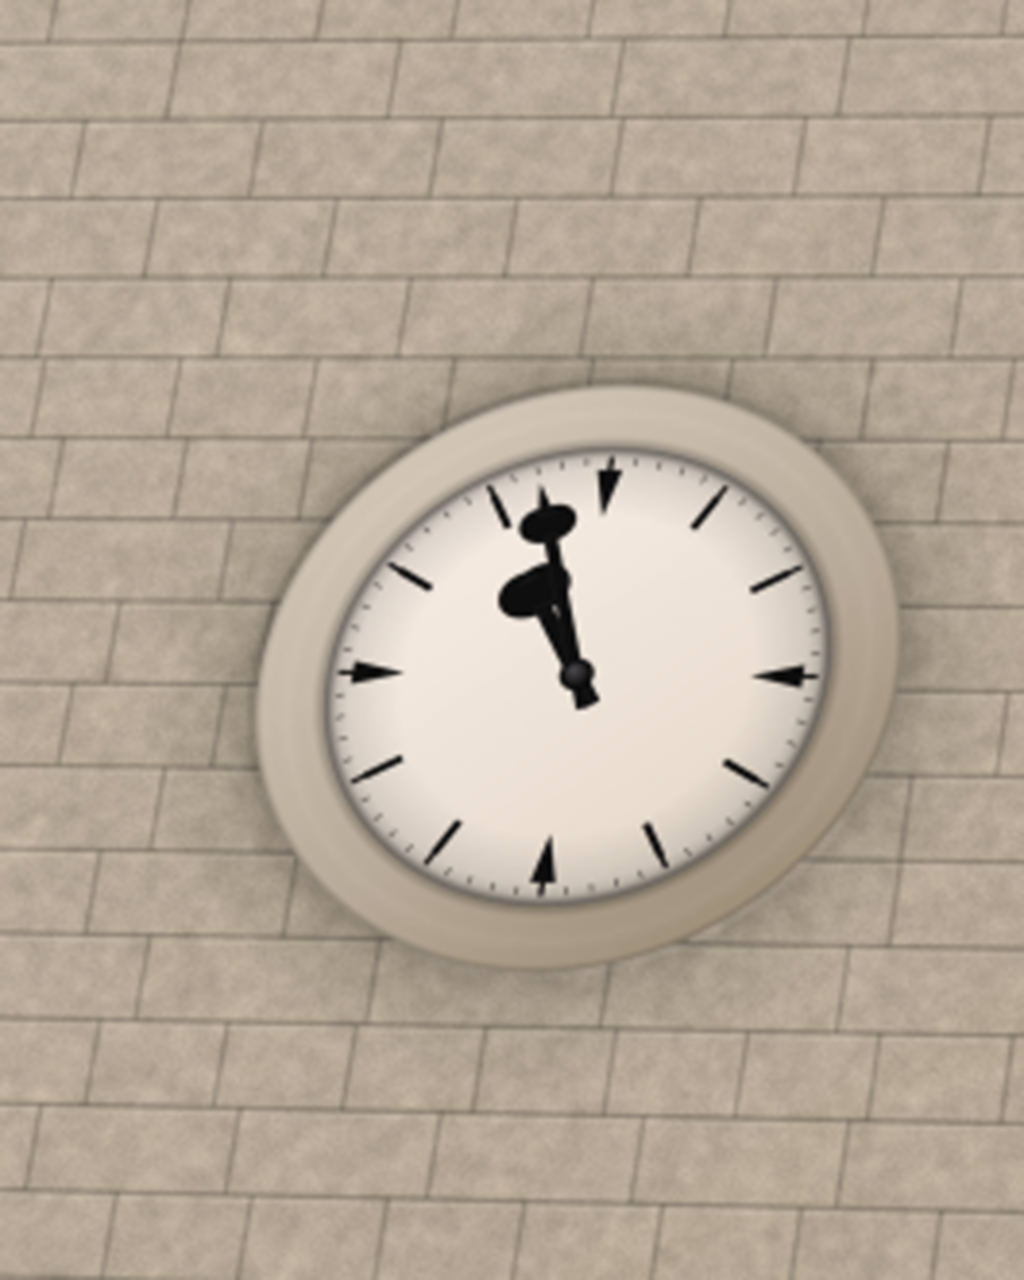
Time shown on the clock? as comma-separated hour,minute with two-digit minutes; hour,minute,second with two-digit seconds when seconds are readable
10,57
